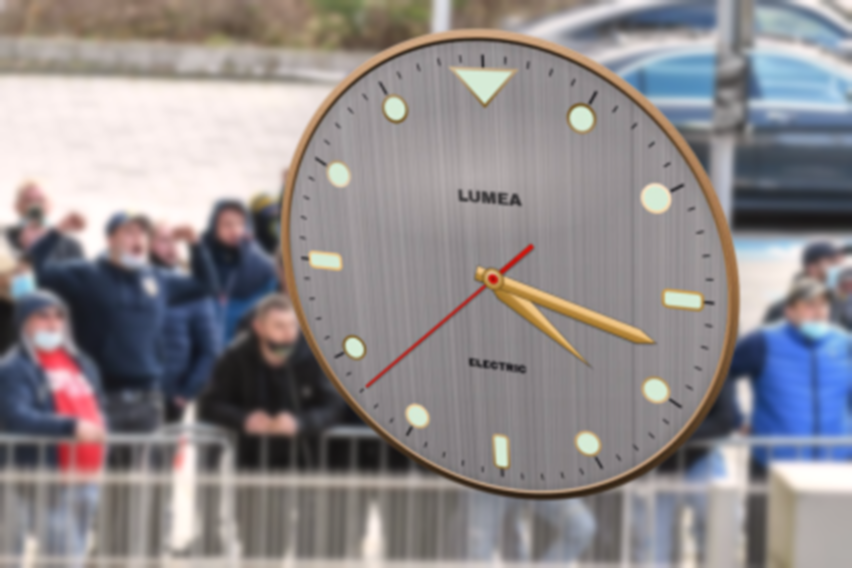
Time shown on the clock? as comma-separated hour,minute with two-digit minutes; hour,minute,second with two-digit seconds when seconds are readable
4,17,38
